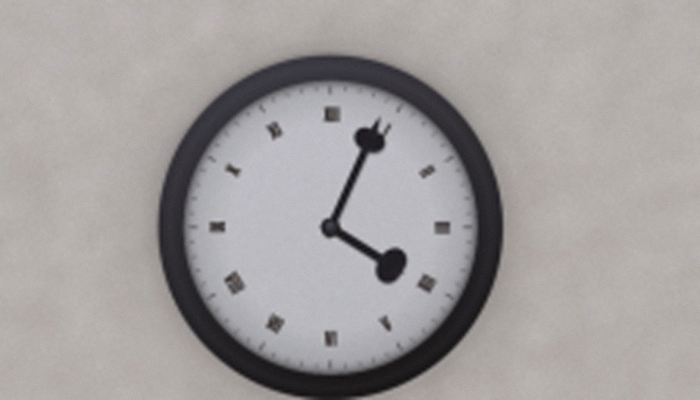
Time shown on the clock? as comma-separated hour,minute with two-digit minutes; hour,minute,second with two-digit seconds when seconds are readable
4,04
